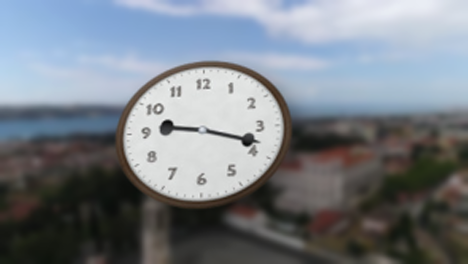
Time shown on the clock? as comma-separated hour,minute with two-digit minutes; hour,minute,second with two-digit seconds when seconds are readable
9,18
